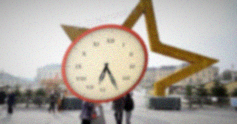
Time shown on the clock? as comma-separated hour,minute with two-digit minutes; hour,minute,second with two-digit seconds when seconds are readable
6,25
